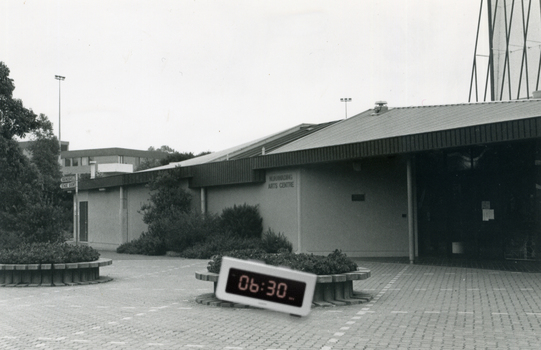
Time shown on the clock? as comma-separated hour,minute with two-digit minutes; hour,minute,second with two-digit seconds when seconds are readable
6,30
